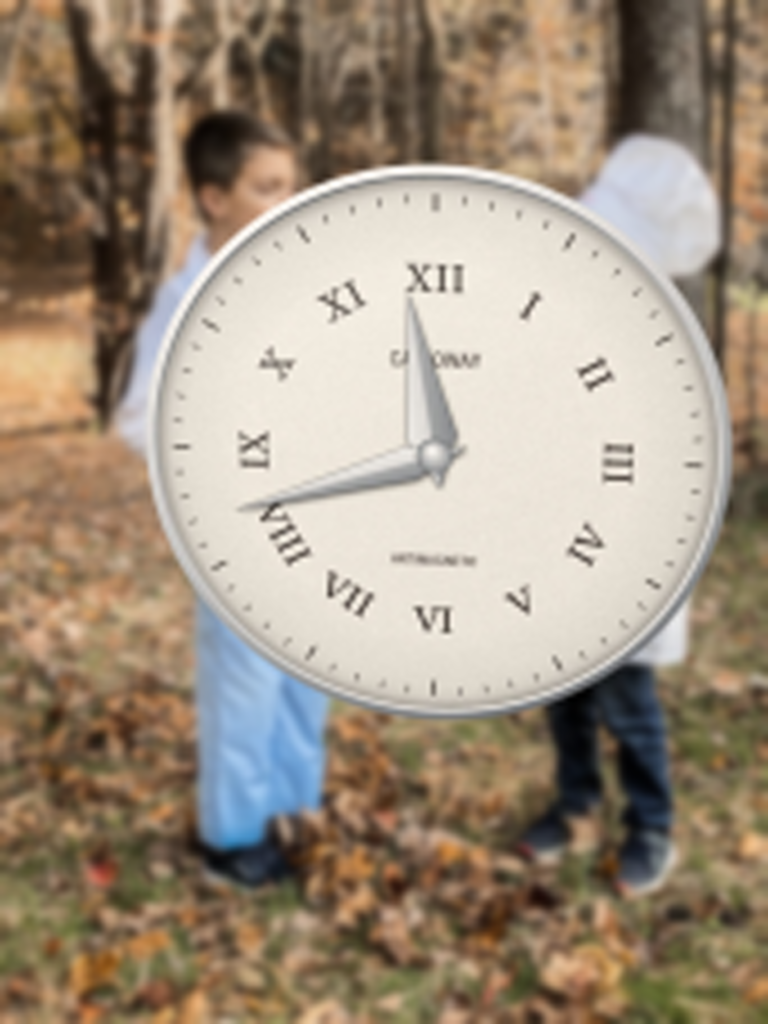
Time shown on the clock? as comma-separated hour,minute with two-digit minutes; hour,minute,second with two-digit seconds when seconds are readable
11,42
